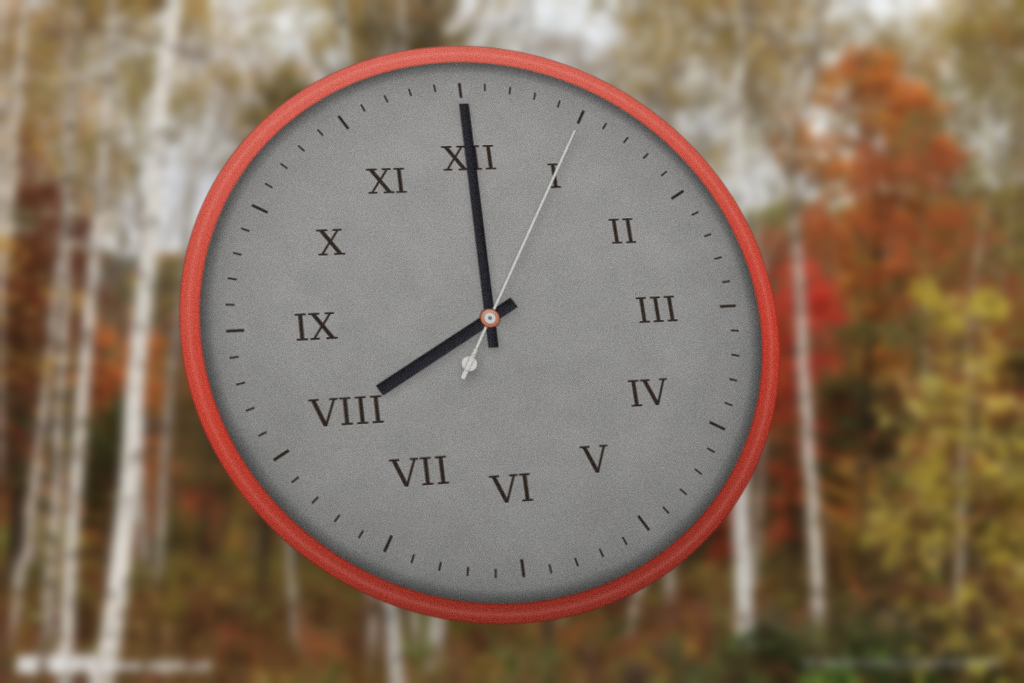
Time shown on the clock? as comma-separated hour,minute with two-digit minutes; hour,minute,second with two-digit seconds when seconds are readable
8,00,05
